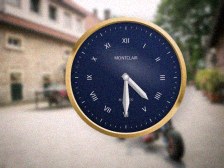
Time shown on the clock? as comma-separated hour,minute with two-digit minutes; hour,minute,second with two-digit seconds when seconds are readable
4,30
